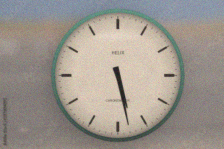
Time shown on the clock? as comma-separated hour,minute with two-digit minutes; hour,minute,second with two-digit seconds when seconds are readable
5,28
